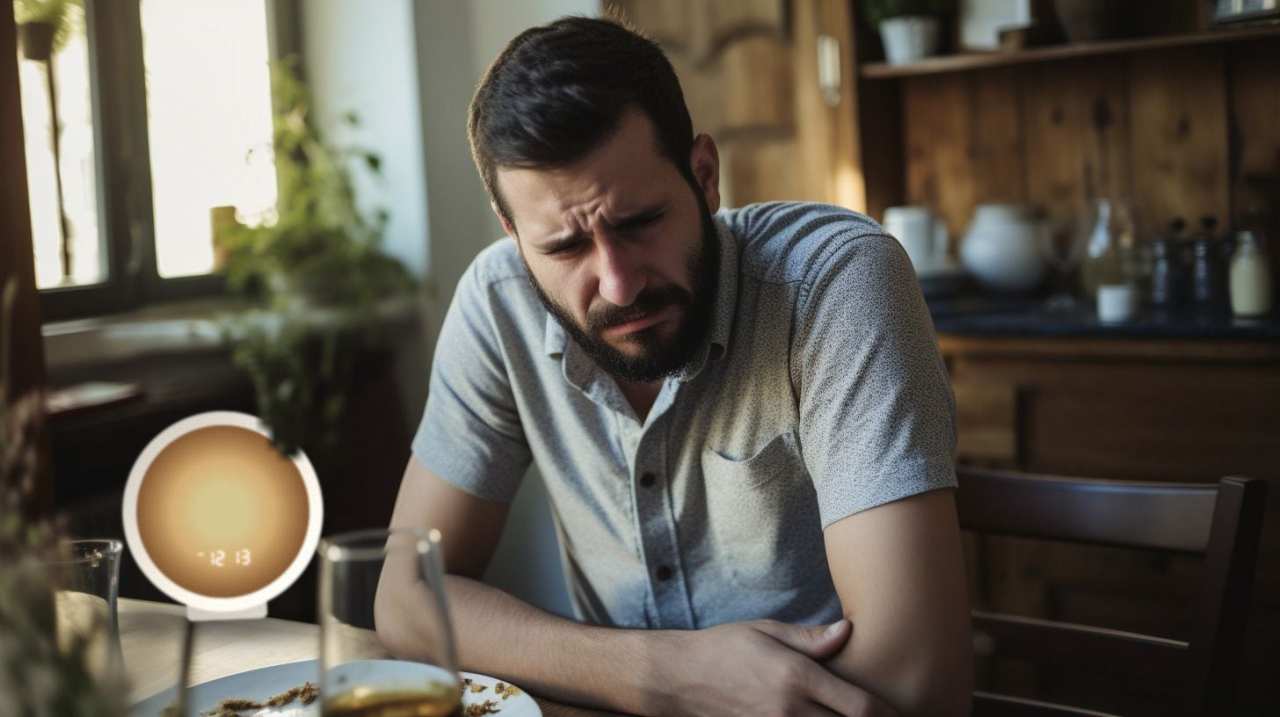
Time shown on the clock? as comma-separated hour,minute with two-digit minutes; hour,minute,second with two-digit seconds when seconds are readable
12,13
